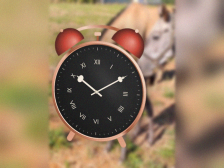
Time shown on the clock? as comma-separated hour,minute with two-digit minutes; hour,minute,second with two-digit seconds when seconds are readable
10,10
